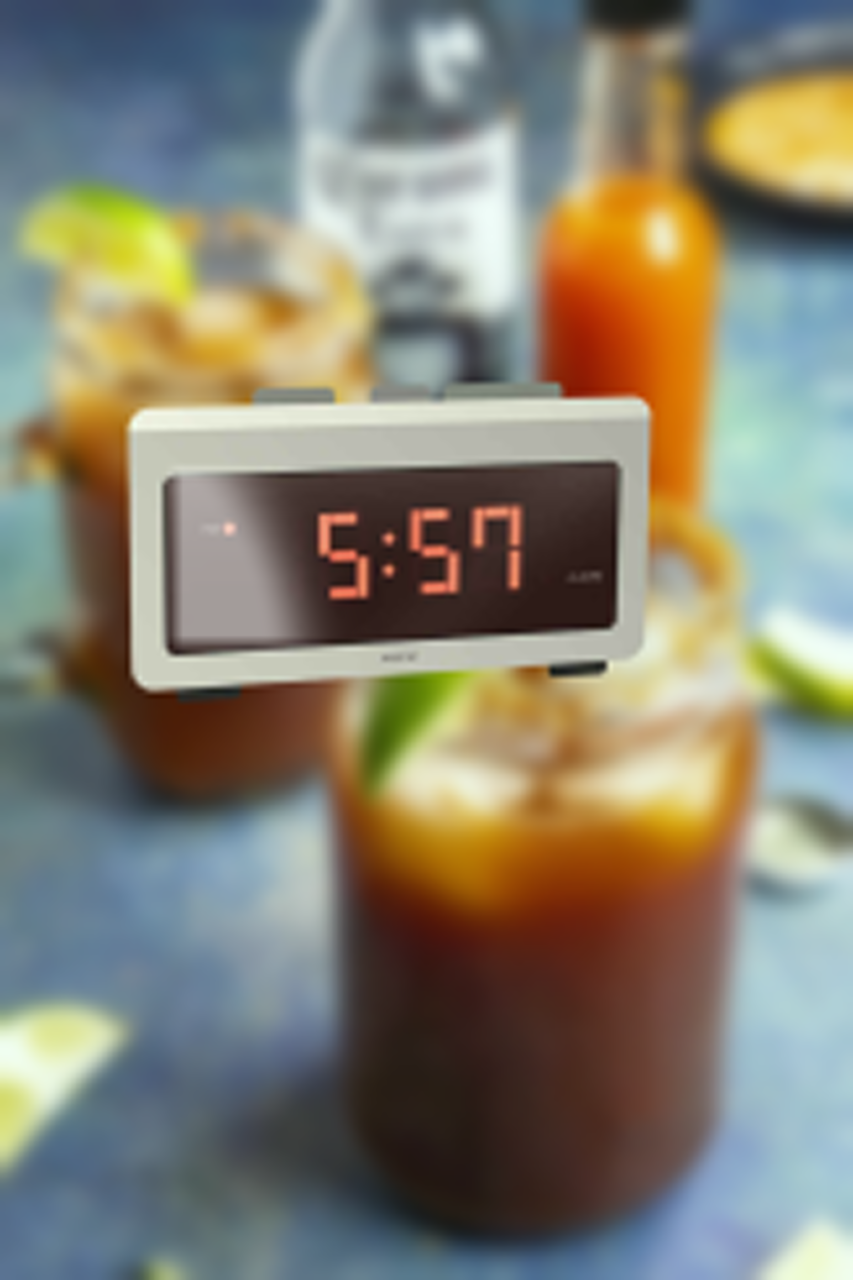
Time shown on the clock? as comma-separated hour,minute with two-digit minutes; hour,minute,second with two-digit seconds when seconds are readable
5,57
